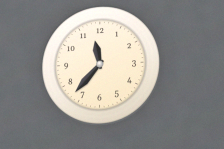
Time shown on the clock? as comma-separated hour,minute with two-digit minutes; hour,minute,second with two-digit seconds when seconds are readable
11,37
